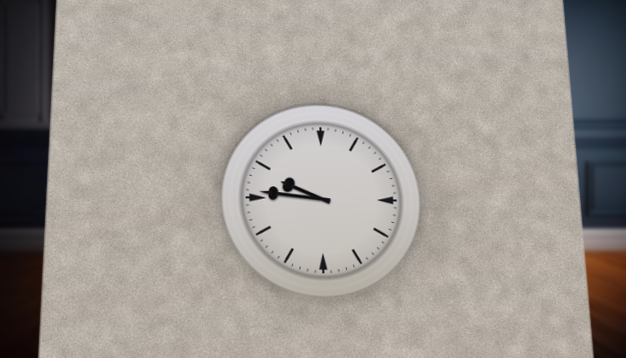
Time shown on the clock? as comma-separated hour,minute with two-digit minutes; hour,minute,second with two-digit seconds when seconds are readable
9,46
